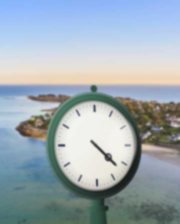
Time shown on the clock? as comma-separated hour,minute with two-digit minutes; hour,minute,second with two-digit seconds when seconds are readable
4,22
